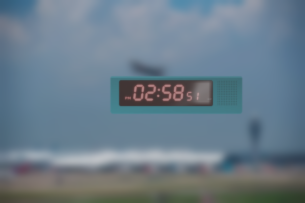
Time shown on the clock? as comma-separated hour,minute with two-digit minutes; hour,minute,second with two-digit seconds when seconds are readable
2,58,51
